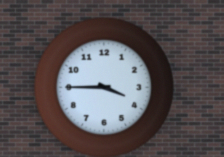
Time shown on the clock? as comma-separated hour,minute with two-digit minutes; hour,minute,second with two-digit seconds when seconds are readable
3,45
